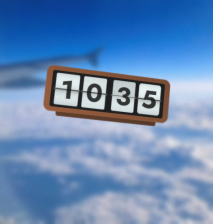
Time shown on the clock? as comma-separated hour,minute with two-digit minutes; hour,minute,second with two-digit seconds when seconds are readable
10,35
